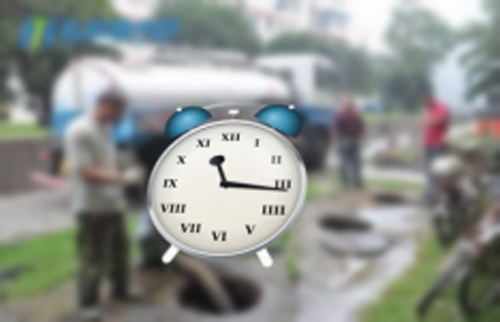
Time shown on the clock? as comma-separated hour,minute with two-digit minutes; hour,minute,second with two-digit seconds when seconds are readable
11,16
